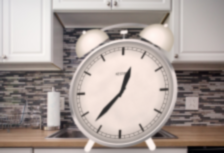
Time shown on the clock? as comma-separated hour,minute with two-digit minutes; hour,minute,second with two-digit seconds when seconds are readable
12,37
